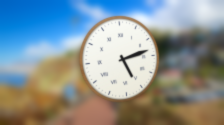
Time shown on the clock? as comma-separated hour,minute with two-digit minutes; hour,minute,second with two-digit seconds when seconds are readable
5,13
